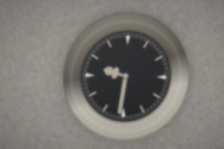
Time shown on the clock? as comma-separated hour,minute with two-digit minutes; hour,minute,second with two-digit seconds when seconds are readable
9,31
